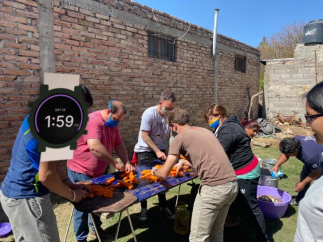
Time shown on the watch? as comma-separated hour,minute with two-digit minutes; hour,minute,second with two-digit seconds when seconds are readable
1,59
